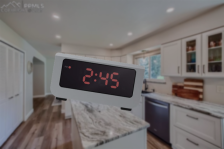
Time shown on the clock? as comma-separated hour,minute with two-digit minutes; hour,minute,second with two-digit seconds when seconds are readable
2,45
